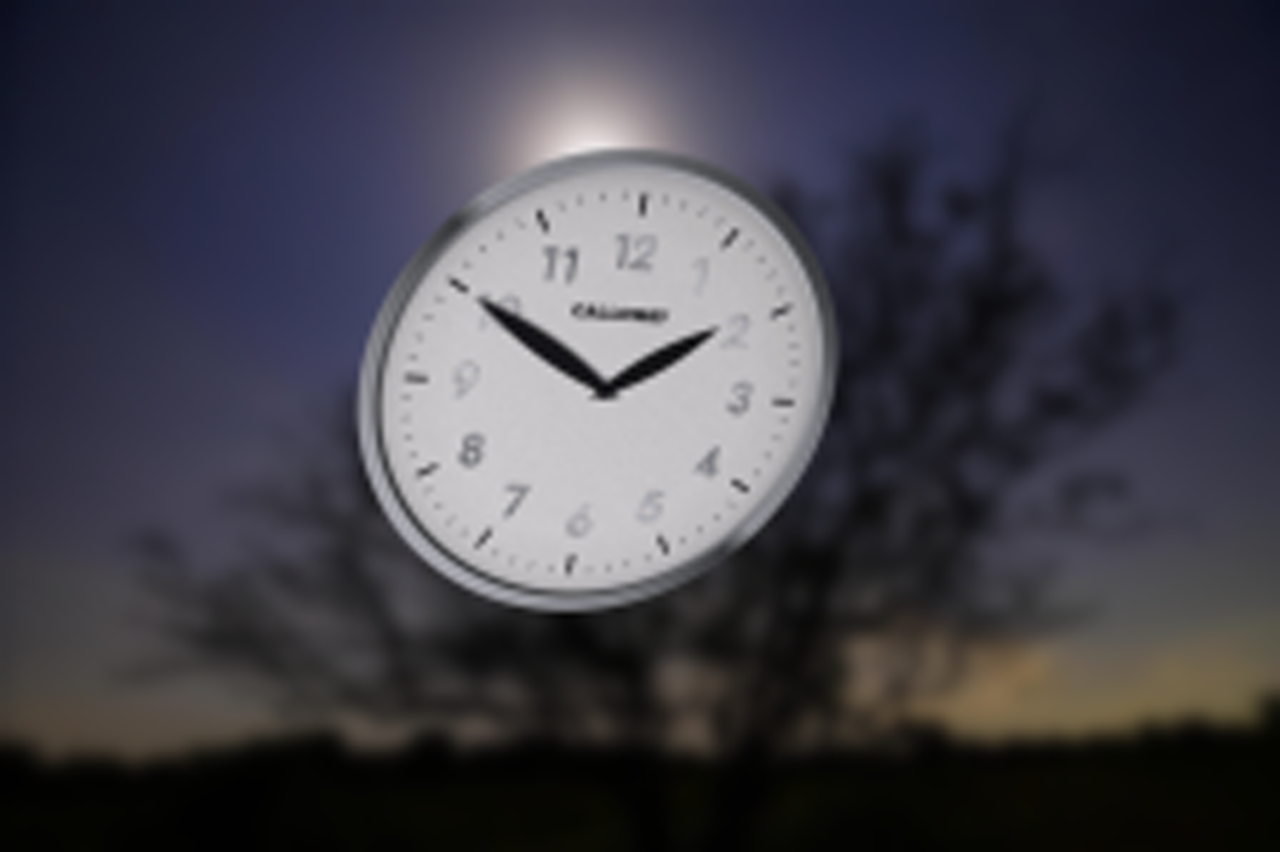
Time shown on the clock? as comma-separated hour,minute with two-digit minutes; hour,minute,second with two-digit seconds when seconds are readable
1,50
